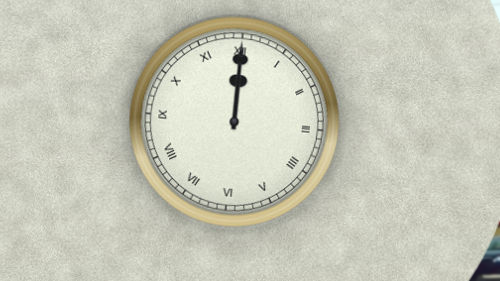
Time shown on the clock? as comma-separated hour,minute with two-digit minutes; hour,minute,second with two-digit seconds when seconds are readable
12,00
